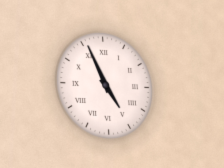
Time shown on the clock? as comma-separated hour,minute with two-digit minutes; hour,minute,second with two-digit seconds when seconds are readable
4,56
